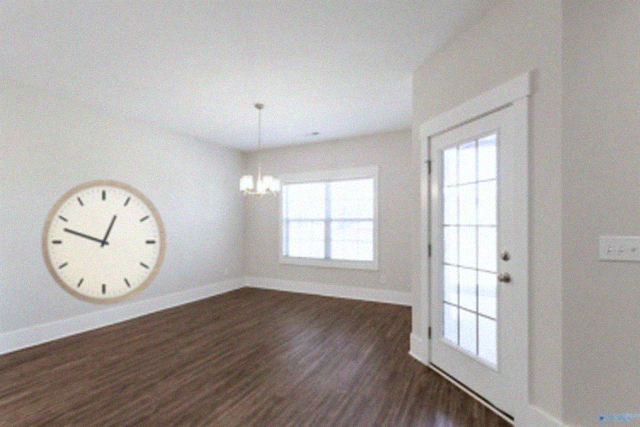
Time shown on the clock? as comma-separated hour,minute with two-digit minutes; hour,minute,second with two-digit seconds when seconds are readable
12,48
